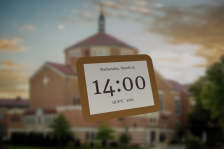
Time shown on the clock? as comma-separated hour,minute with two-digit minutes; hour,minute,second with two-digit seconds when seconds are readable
14,00
